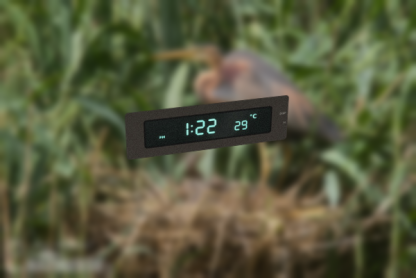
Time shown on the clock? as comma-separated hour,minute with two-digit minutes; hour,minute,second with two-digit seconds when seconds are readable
1,22
